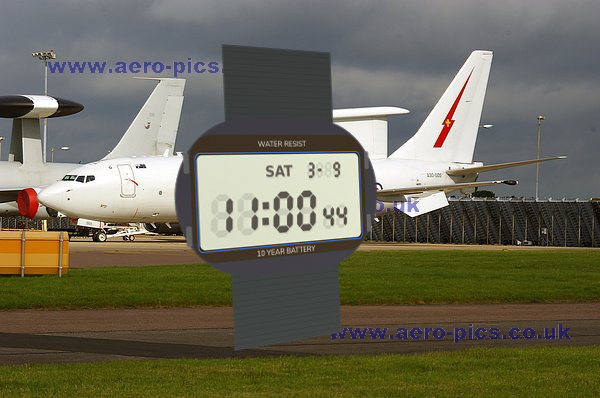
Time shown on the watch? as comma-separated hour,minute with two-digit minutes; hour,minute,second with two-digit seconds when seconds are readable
11,00,44
